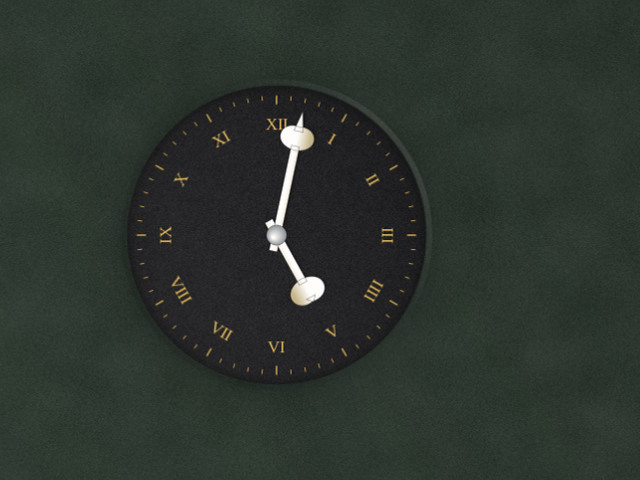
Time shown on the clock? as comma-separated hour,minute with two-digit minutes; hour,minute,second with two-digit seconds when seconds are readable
5,02
